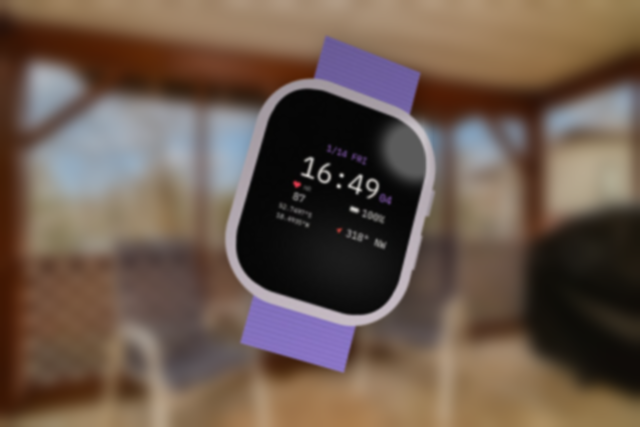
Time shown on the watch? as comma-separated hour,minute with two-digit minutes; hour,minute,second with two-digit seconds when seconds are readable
16,49
